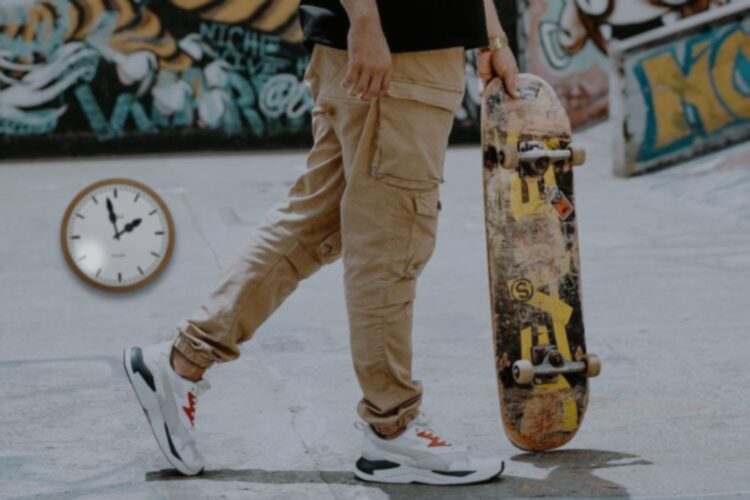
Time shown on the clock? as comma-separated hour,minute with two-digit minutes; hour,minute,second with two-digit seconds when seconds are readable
1,58
